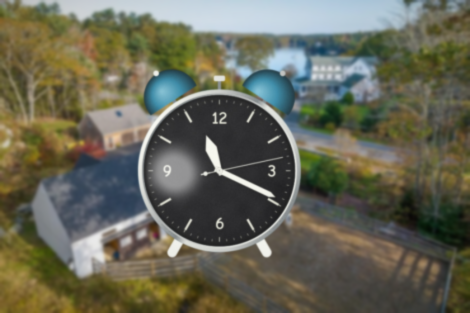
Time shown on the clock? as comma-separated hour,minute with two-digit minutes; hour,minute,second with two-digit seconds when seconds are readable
11,19,13
